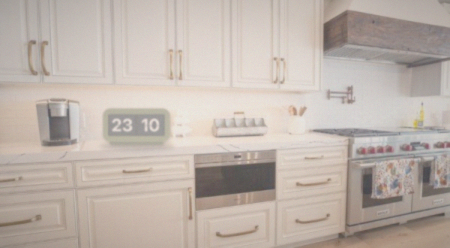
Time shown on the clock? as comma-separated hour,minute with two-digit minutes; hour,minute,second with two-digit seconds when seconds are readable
23,10
